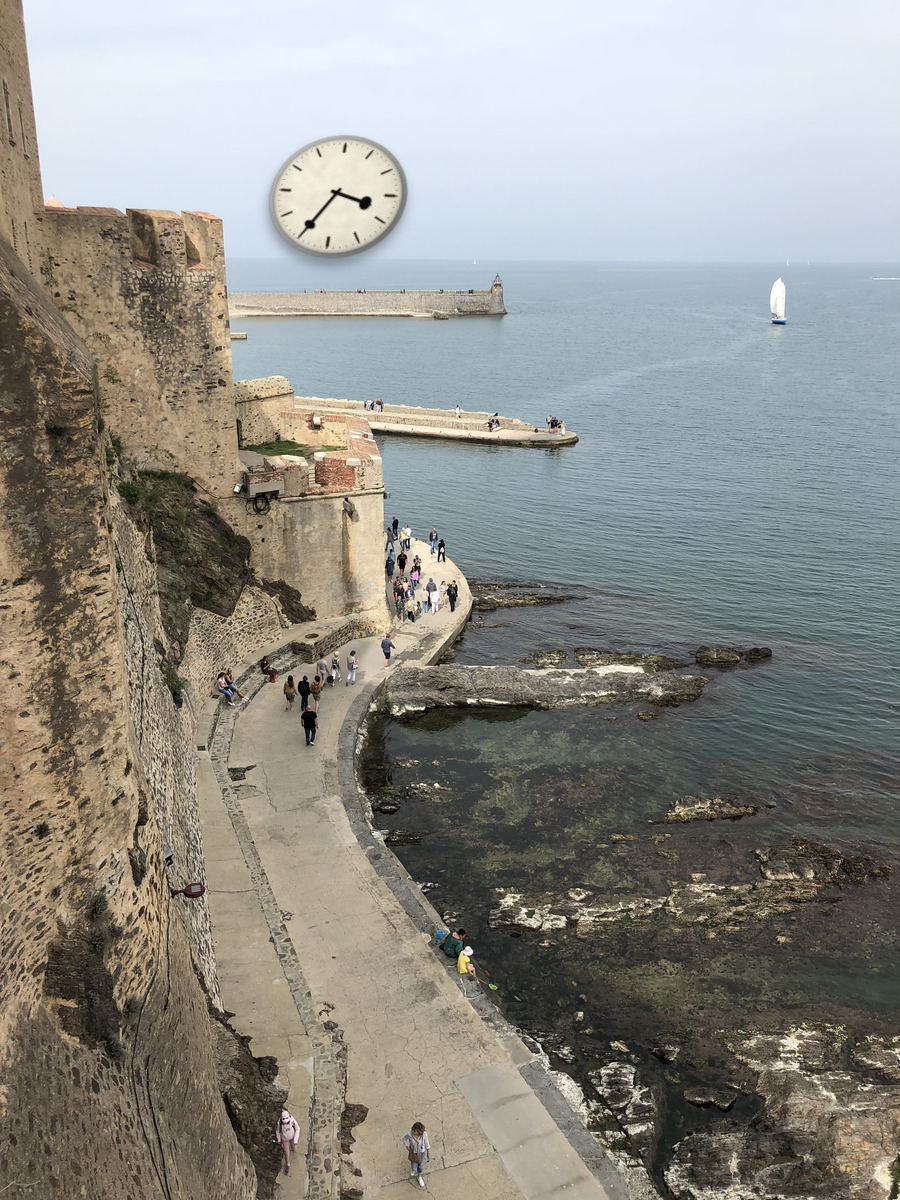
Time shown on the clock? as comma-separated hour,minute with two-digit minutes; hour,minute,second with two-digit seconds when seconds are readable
3,35
